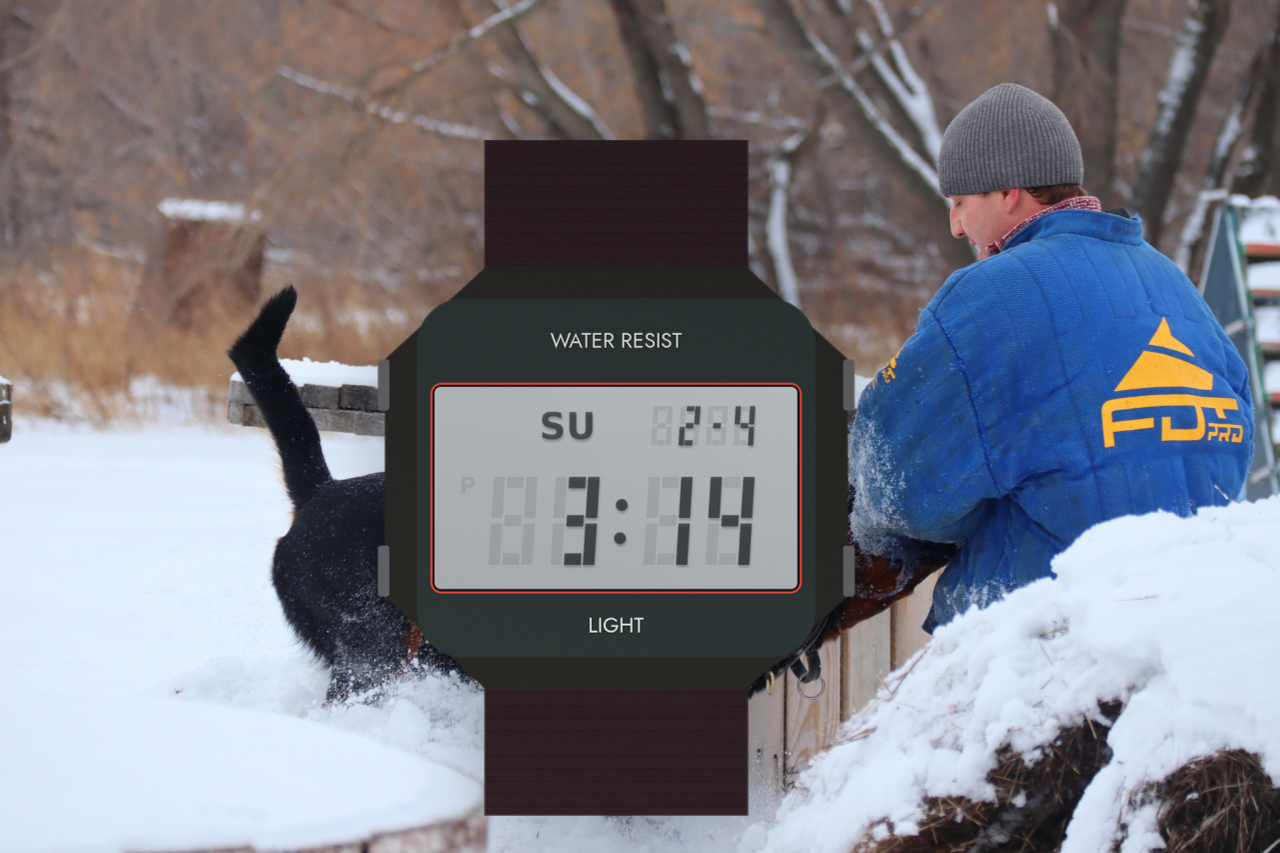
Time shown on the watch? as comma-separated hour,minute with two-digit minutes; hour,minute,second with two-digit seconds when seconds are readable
3,14
